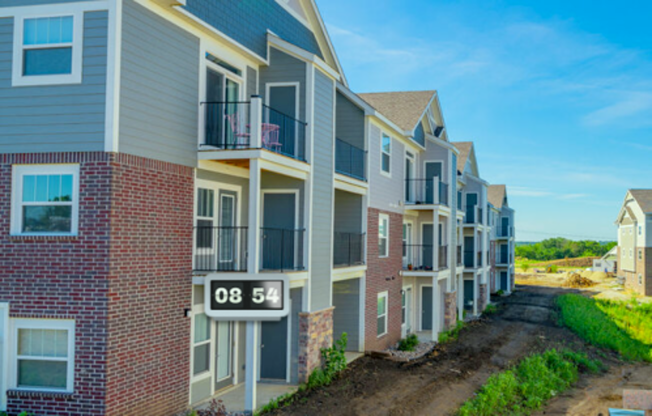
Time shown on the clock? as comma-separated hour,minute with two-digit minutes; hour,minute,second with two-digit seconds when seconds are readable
8,54
